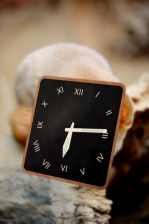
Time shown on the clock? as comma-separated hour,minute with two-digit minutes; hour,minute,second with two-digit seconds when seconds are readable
6,14
